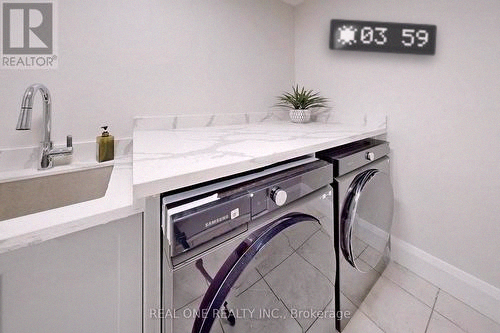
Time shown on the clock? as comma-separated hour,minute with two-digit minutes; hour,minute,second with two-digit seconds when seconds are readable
3,59
